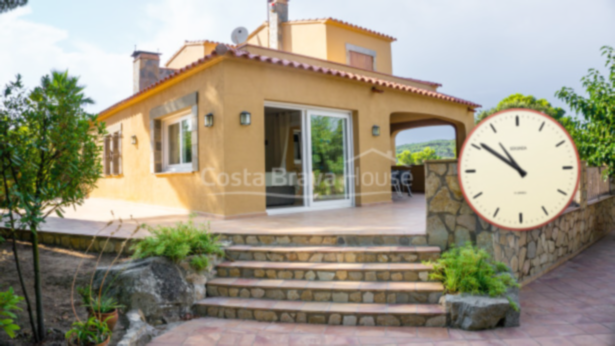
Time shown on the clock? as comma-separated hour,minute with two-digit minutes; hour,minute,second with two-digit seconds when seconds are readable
10,51
